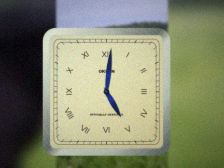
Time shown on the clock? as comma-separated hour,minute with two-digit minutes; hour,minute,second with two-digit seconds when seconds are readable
5,01
